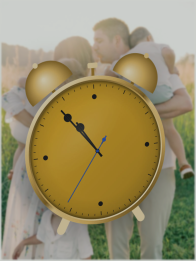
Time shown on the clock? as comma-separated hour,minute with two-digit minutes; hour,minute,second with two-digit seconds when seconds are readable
10,53,36
